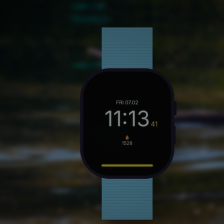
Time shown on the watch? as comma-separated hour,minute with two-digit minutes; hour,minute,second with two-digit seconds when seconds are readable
11,13,41
